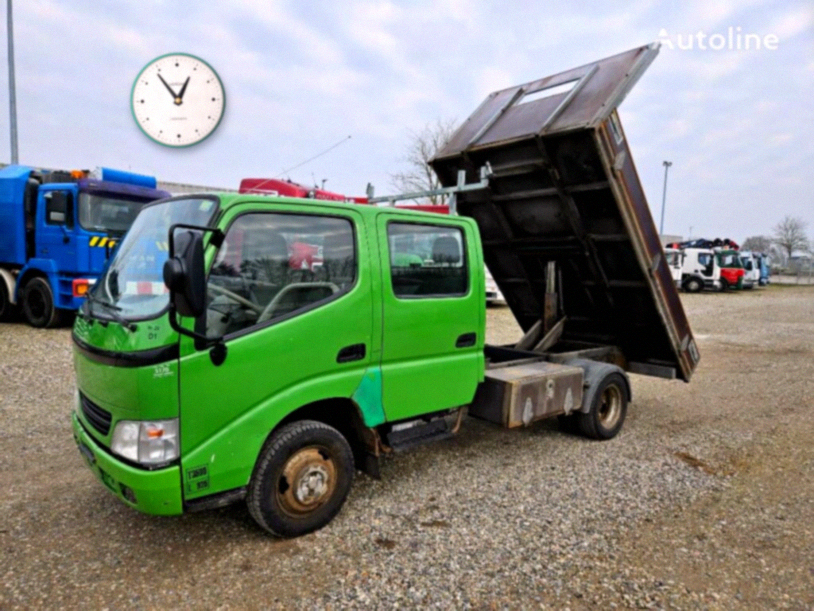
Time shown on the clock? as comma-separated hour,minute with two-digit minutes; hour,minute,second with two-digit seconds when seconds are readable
12,54
